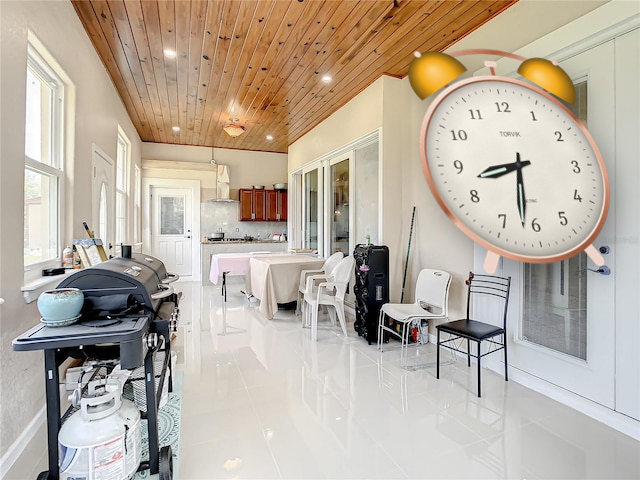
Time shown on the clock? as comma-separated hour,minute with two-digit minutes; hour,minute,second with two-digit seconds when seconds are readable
8,32
